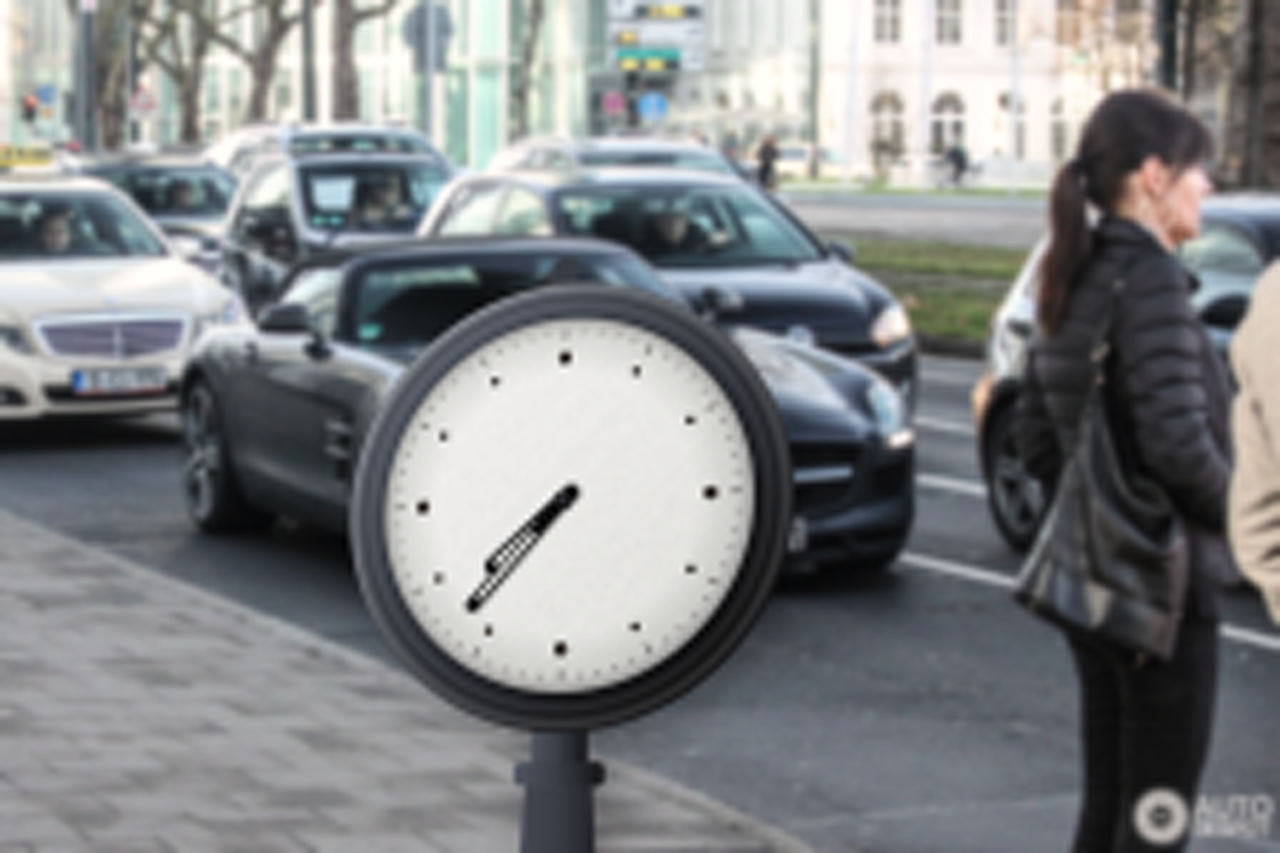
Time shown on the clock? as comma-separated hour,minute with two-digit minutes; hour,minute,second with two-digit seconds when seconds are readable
7,37
